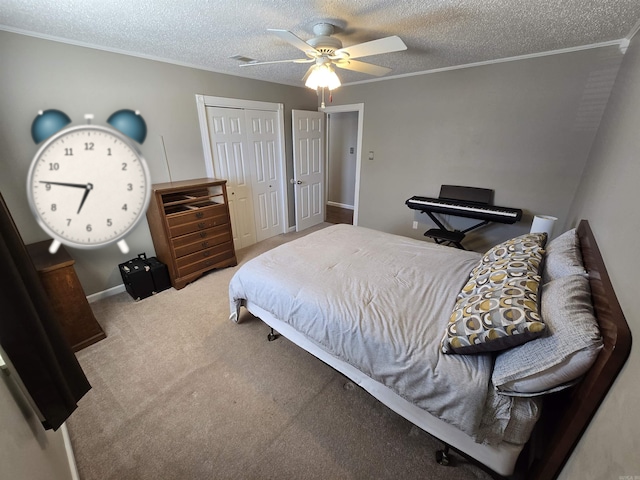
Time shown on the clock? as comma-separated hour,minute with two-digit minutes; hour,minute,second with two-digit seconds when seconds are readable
6,46
